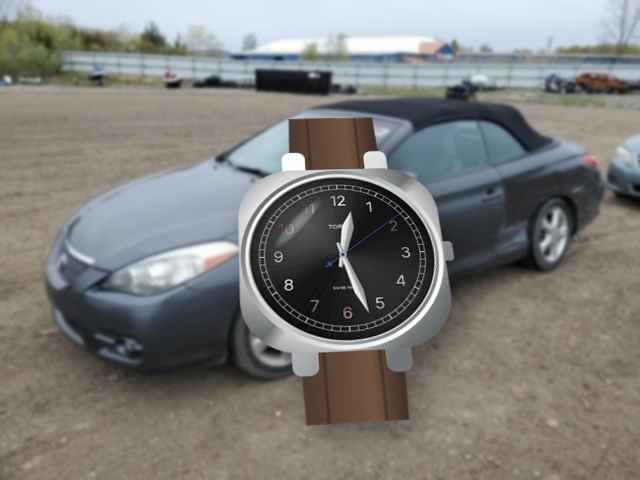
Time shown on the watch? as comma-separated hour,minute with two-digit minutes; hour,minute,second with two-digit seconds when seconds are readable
12,27,09
